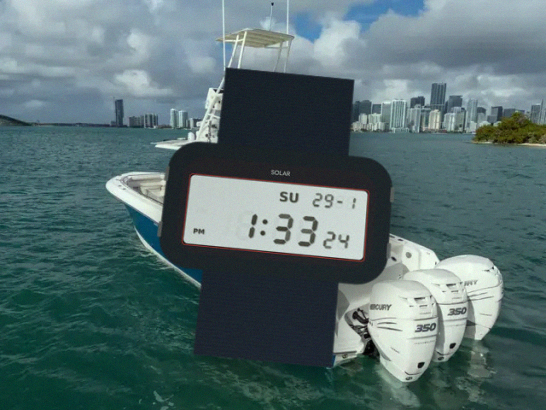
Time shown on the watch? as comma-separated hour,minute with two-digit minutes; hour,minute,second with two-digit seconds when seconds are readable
1,33,24
